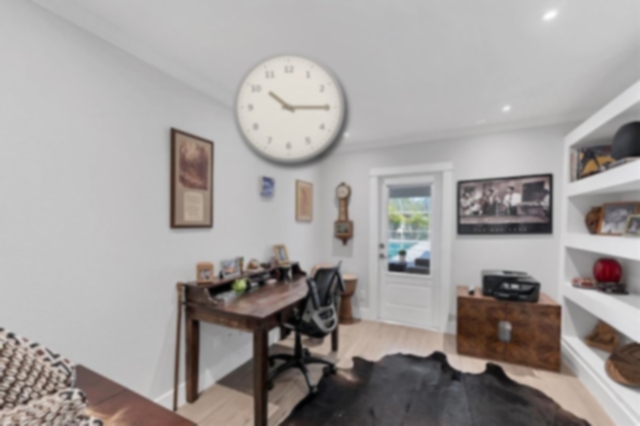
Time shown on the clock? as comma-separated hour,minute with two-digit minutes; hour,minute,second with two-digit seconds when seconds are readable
10,15
